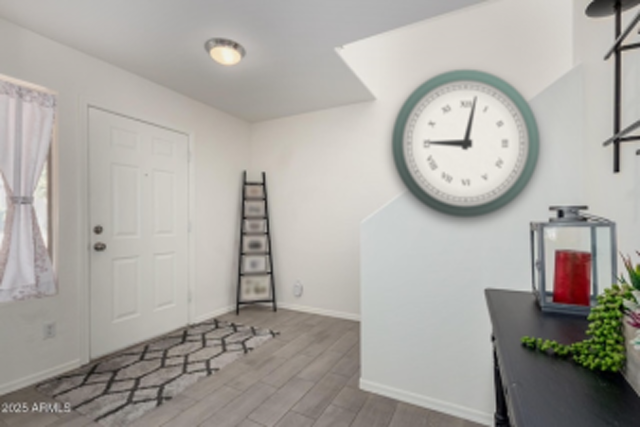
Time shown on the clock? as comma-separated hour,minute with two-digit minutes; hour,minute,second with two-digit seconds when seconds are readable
9,02
